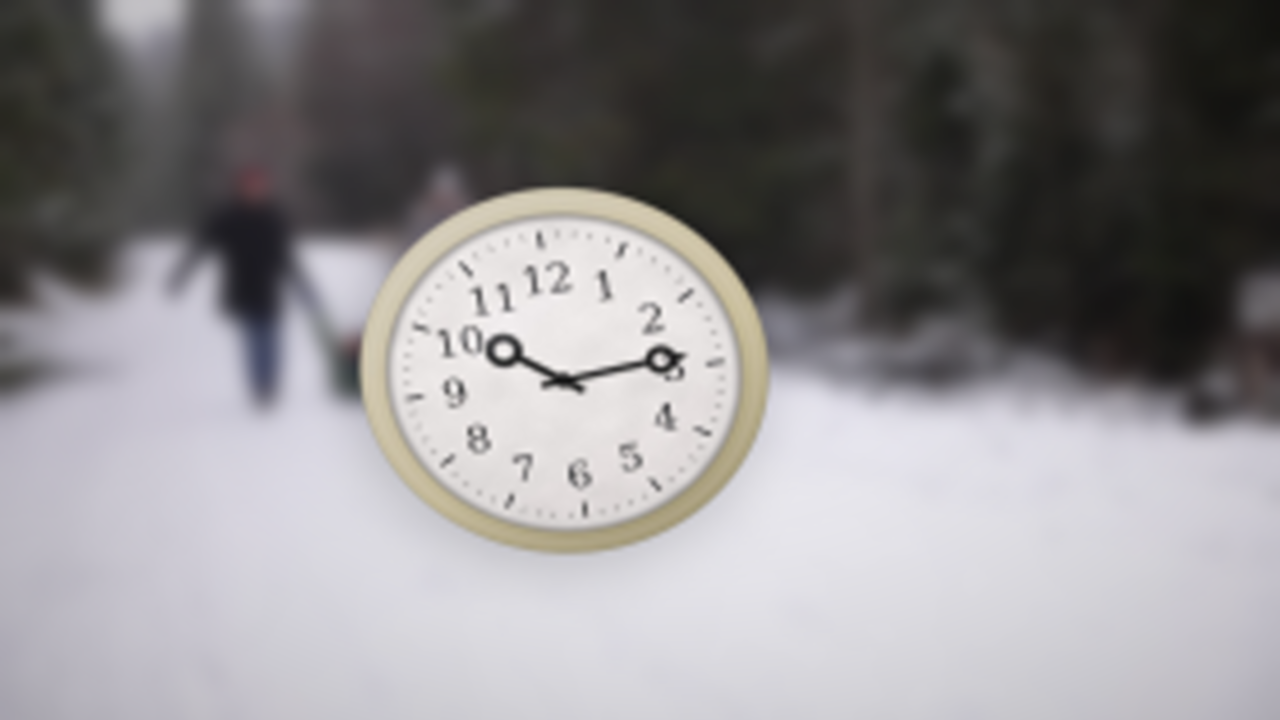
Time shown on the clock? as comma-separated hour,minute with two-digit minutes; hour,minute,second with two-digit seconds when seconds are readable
10,14
